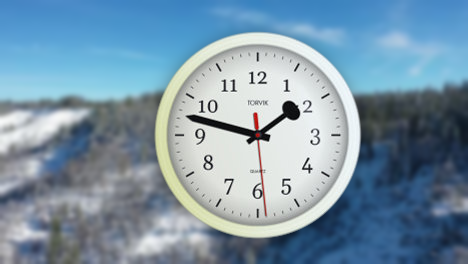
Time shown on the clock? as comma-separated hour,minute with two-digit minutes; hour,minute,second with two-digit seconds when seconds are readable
1,47,29
